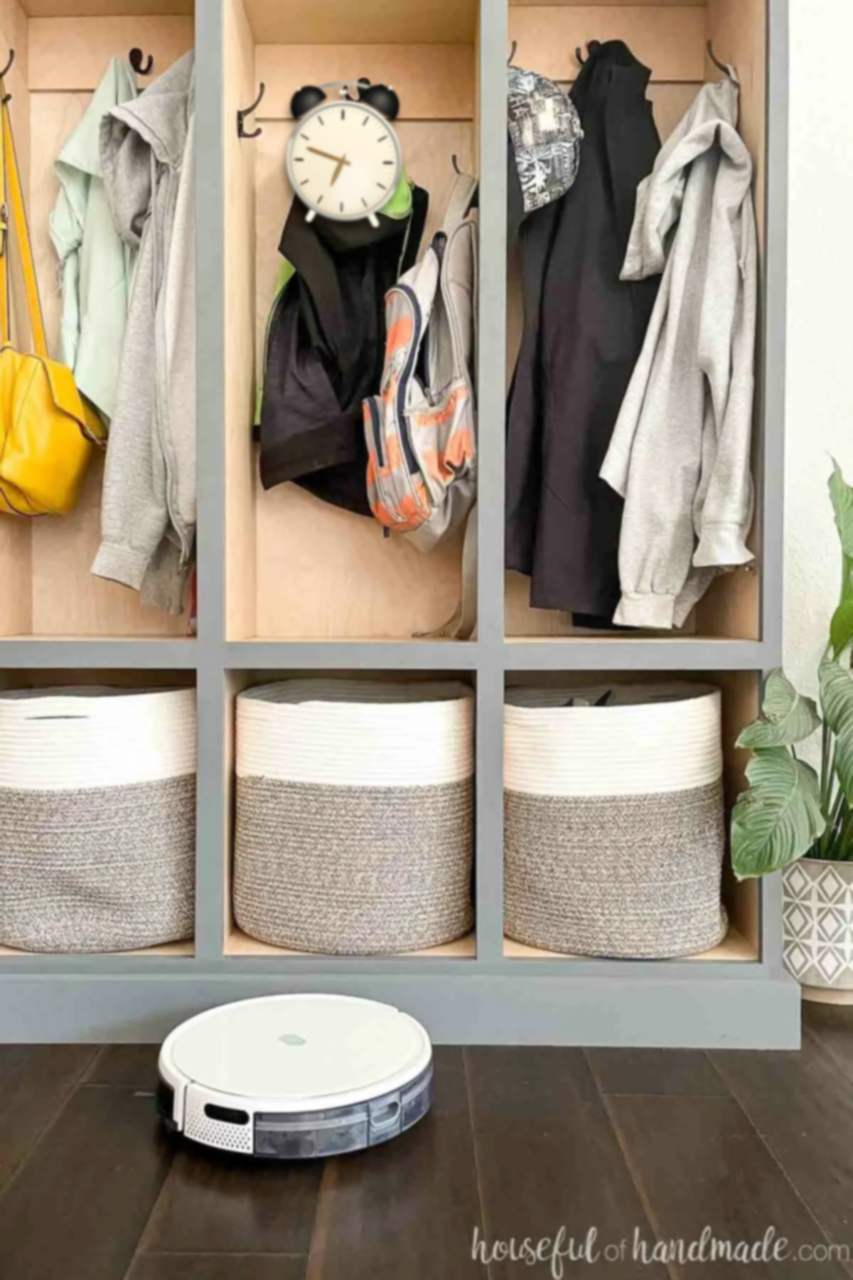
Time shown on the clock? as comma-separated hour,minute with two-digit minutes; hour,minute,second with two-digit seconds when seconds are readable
6,48
